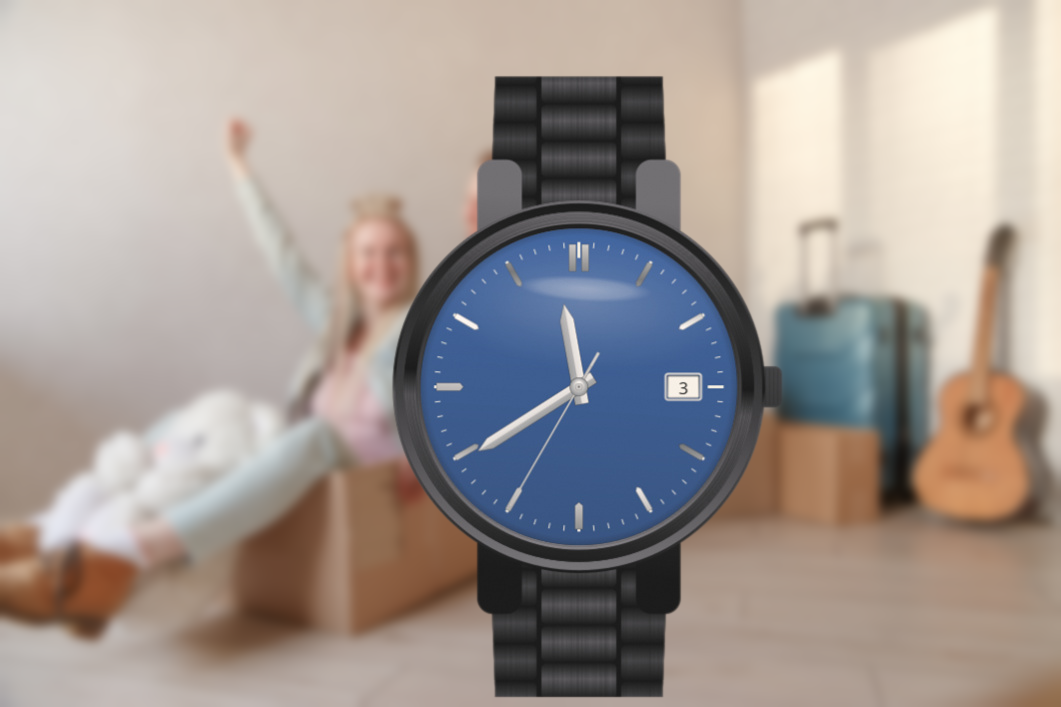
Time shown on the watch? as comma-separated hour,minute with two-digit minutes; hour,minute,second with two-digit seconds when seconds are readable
11,39,35
